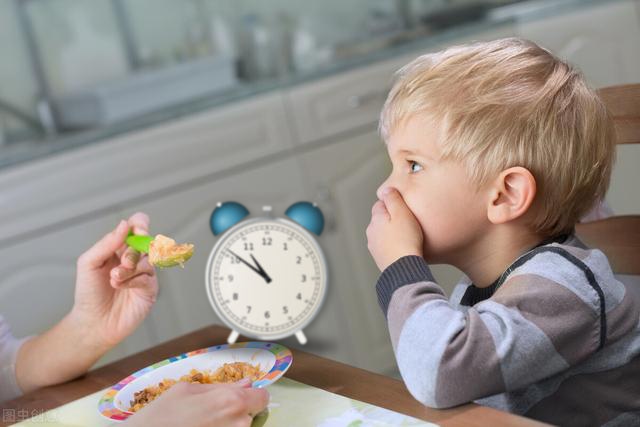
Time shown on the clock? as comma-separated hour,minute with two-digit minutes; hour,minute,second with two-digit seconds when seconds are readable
10,51
